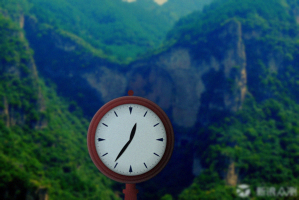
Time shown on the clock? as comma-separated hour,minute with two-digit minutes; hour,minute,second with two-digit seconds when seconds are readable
12,36
